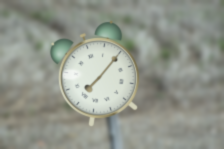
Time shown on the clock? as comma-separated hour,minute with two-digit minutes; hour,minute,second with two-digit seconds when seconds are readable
8,10
